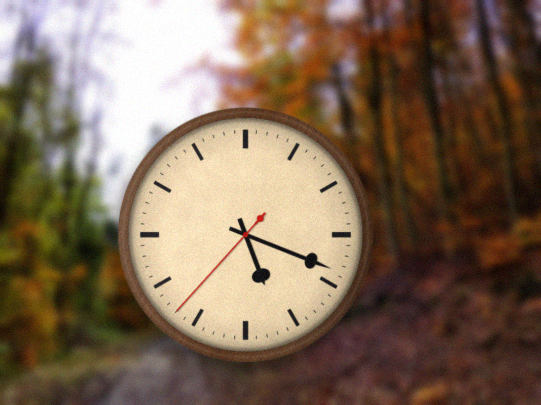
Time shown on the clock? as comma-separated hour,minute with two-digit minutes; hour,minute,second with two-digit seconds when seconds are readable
5,18,37
